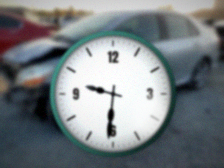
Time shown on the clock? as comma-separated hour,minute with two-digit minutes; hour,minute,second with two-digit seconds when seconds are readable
9,31
